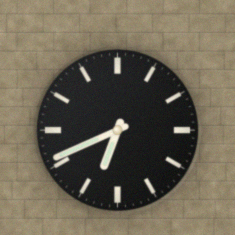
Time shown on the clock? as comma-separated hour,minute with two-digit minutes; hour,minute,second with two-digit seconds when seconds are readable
6,41
